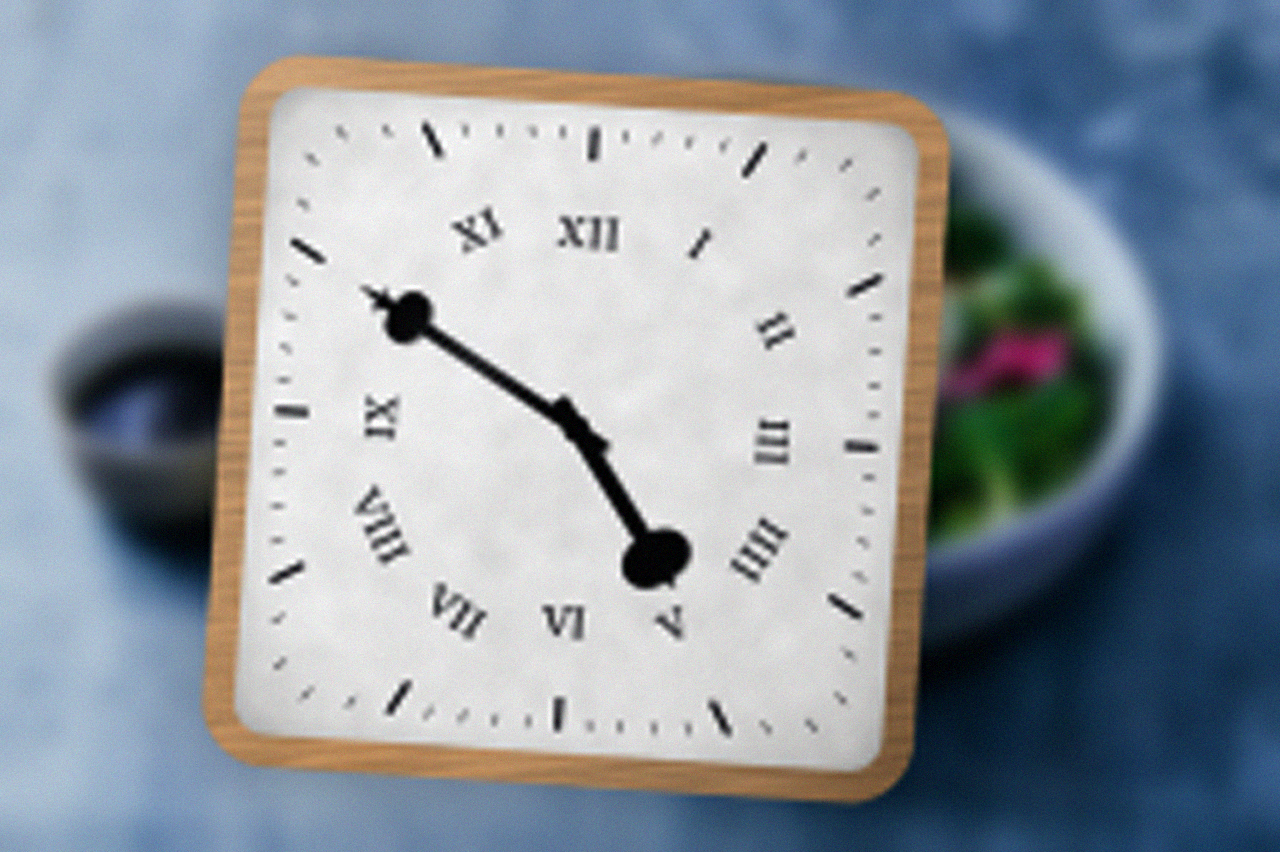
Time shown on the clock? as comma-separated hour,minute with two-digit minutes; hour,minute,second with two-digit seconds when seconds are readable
4,50
